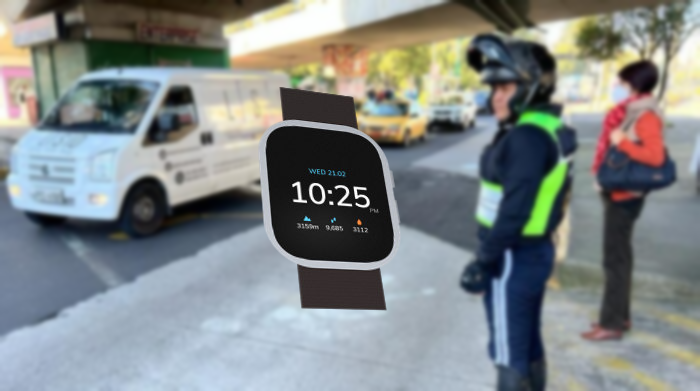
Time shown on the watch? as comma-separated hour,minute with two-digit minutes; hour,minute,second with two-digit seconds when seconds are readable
10,25
